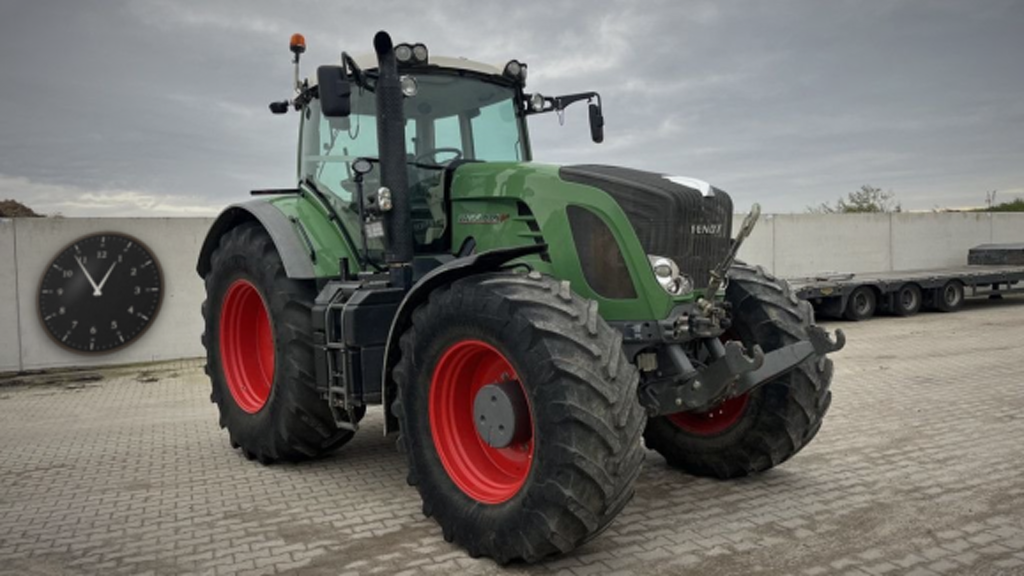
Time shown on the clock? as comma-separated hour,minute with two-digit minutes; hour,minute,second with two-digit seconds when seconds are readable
12,54
